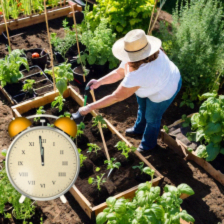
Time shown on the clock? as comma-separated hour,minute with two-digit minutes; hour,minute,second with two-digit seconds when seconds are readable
11,59
